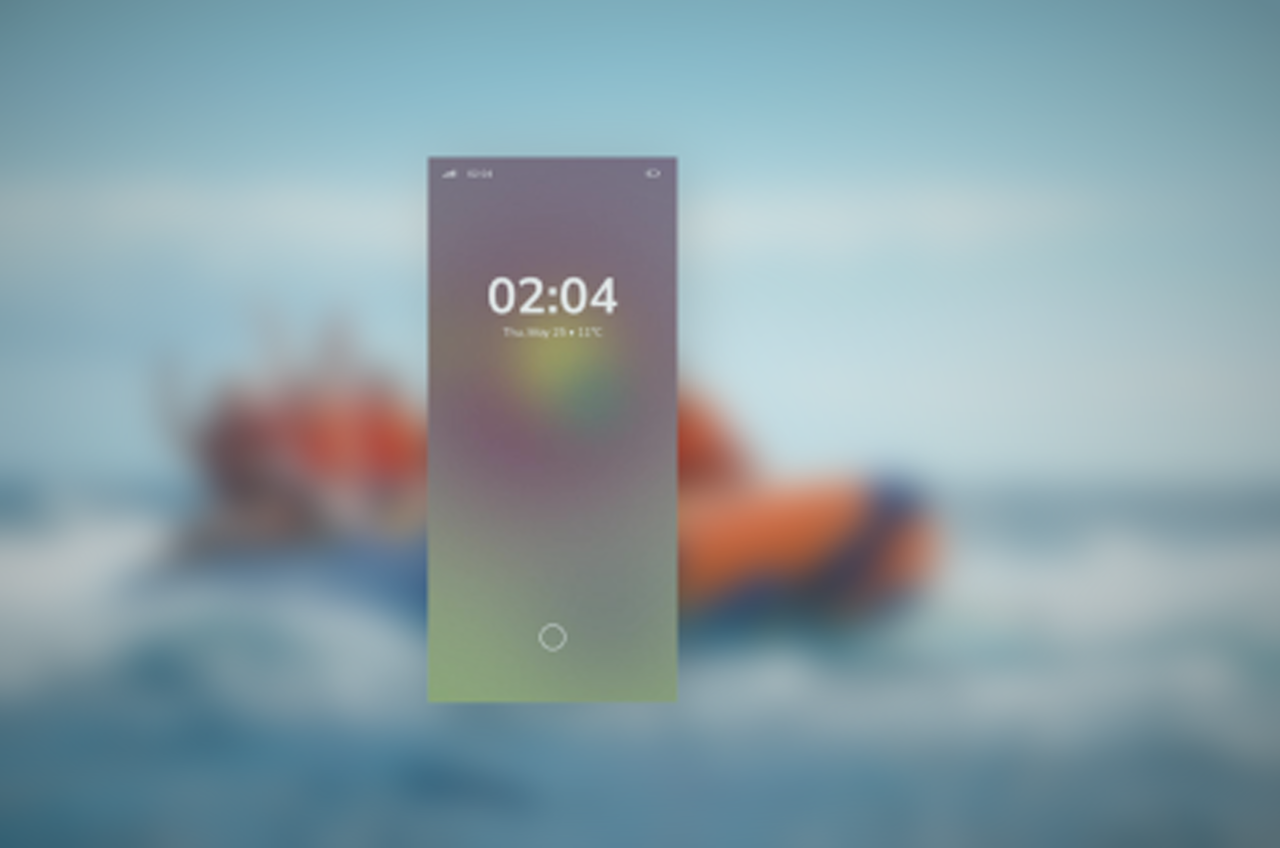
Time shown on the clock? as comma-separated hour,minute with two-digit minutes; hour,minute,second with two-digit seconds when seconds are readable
2,04
